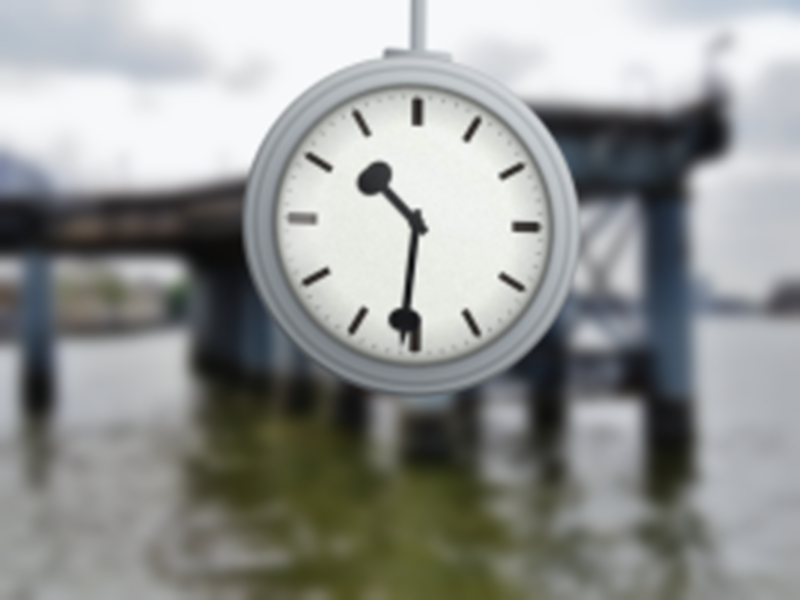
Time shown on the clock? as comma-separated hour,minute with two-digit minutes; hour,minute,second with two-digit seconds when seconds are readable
10,31
